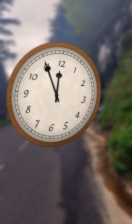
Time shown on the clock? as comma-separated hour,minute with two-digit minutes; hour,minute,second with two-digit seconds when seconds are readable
11,55
